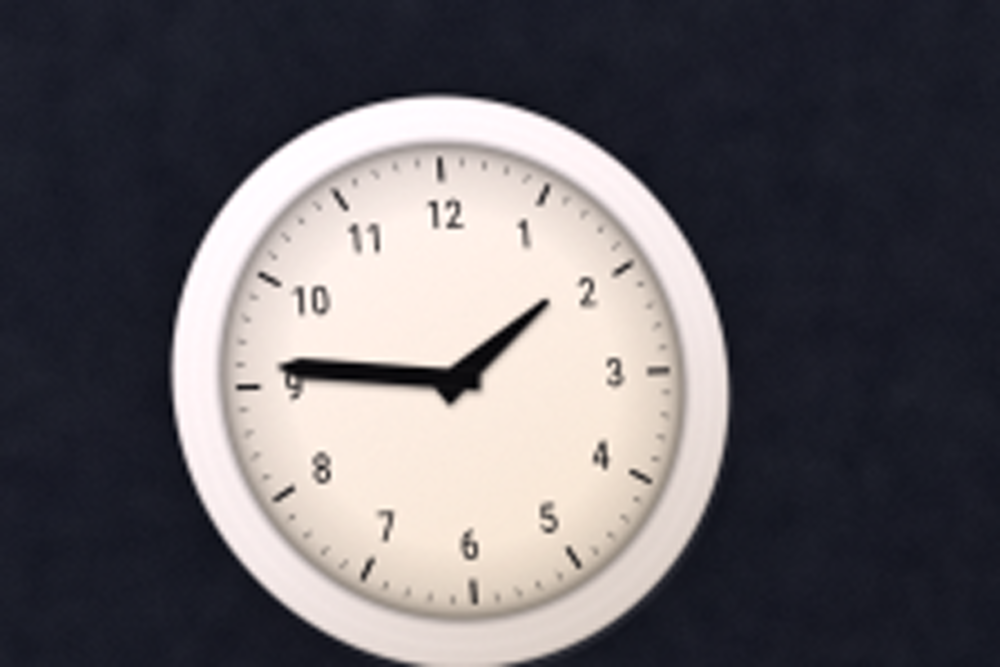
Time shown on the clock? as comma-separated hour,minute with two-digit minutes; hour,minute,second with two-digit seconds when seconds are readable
1,46
